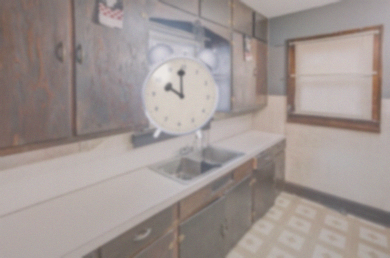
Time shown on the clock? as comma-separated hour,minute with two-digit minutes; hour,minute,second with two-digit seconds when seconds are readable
9,59
